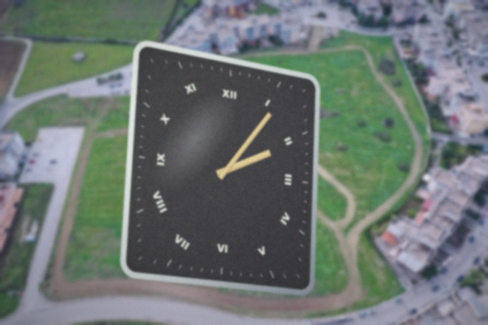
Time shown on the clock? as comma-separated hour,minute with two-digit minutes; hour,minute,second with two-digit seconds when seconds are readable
2,06
